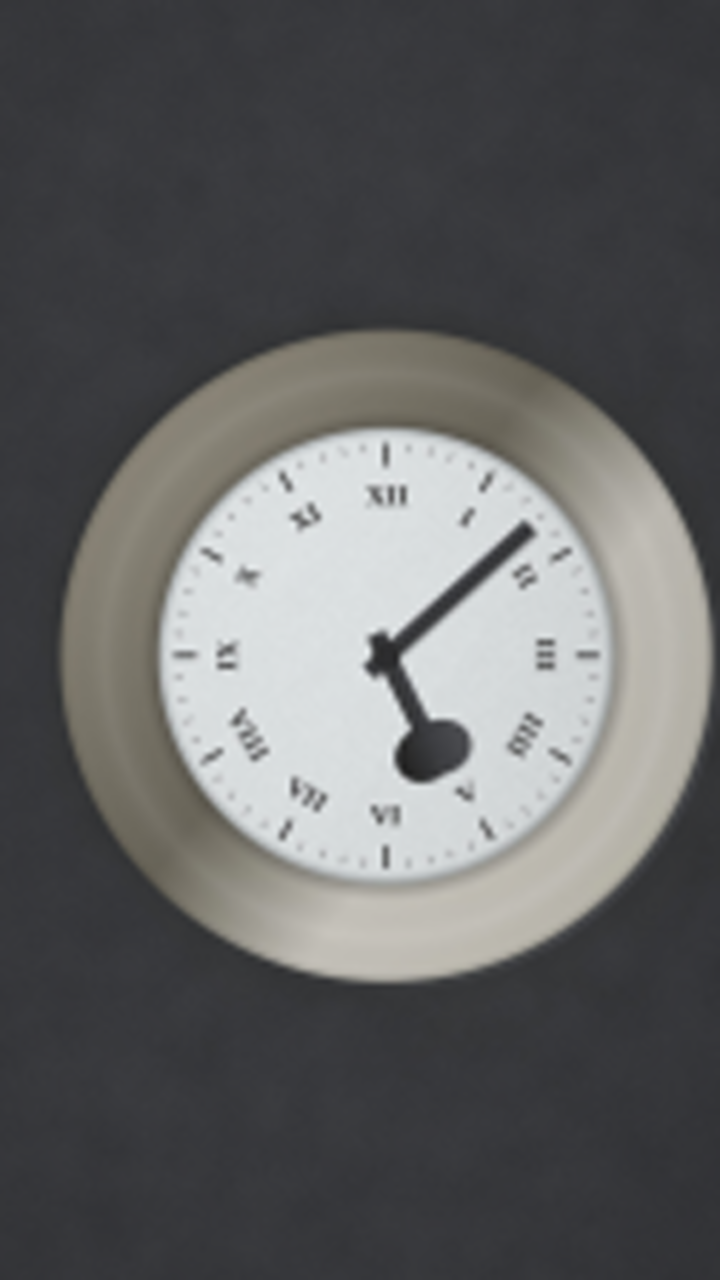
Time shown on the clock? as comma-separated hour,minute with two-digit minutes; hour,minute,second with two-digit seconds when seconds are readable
5,08
